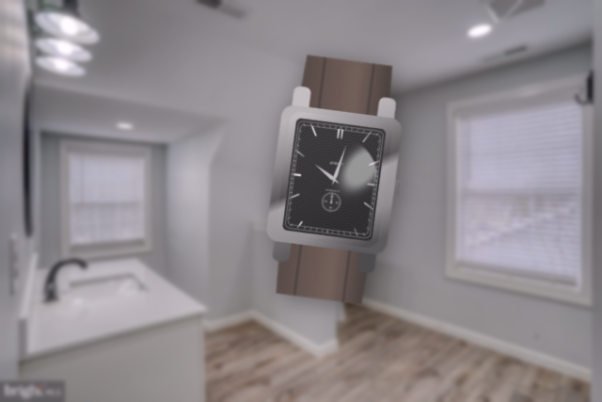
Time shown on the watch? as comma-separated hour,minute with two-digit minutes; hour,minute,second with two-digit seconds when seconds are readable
10,02
